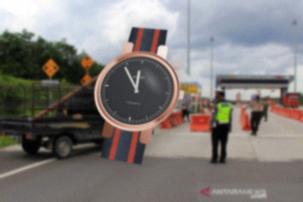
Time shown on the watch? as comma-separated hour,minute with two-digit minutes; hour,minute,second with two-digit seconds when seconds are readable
11,54
